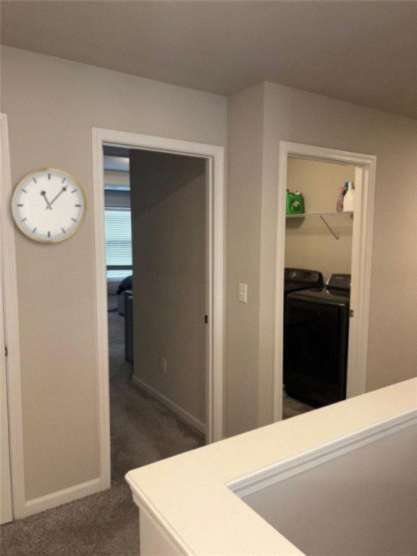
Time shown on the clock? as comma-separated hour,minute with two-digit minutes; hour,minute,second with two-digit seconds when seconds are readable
11,07
